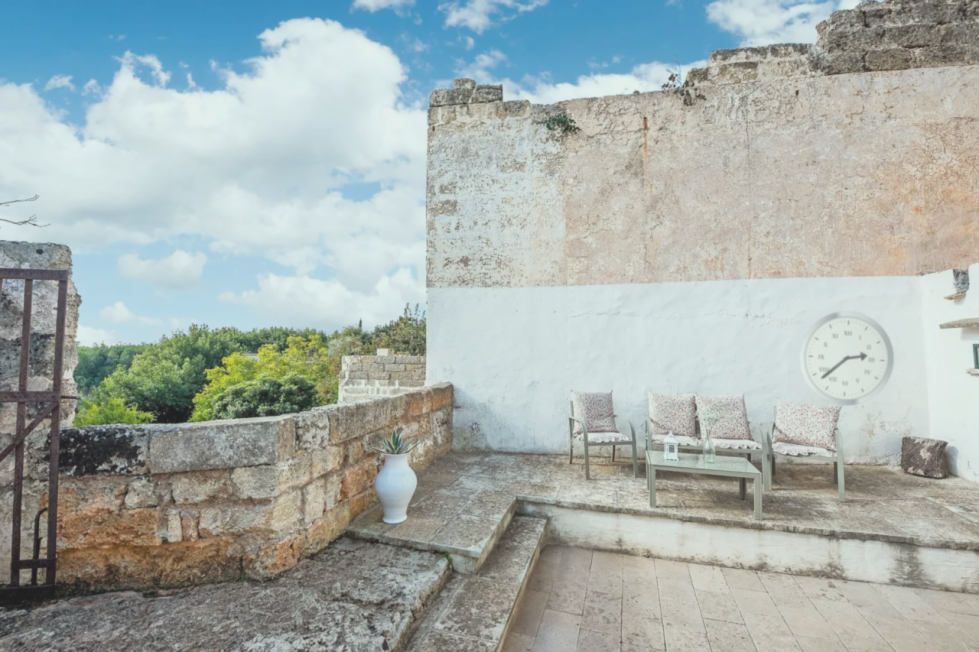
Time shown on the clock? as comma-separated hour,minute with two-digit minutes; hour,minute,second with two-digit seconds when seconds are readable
2,38
